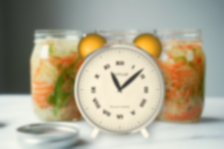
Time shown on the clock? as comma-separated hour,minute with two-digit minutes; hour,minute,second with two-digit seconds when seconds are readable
11,08
